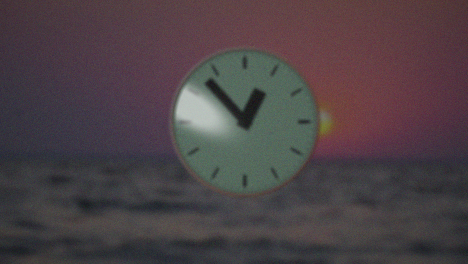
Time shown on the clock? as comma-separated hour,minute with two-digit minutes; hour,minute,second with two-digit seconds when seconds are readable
12,53
